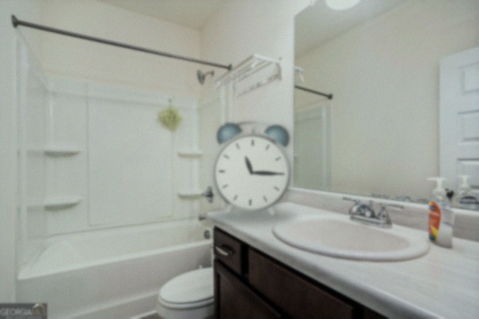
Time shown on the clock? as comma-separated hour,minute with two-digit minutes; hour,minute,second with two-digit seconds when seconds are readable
11,15
